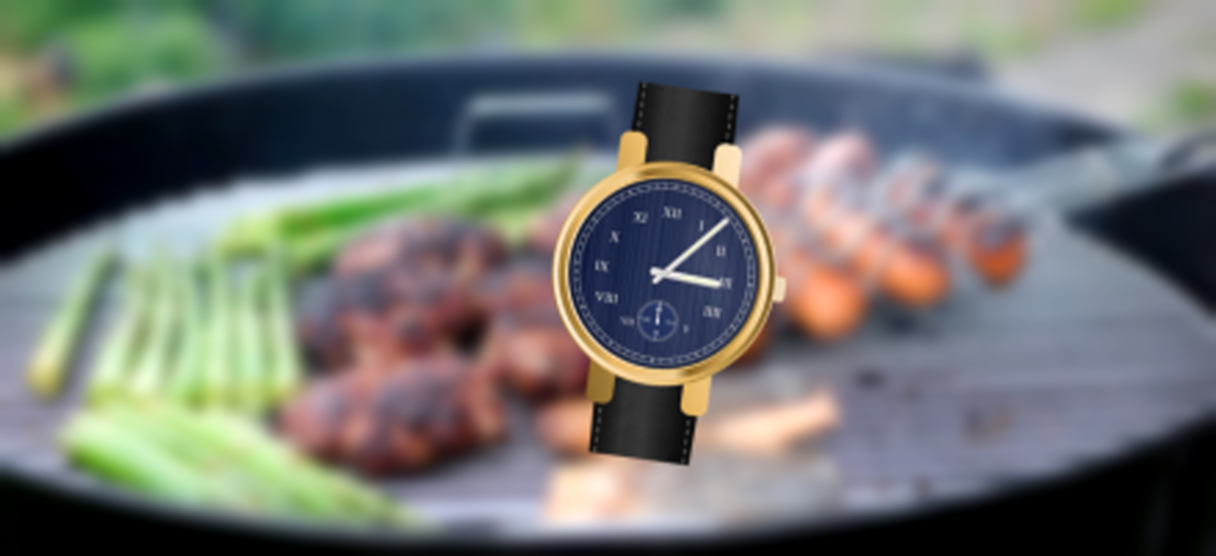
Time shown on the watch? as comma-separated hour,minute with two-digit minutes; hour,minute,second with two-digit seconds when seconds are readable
3,07
